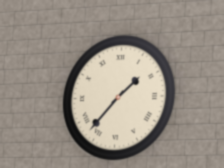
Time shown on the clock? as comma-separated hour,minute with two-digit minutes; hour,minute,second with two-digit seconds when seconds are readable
1,37
